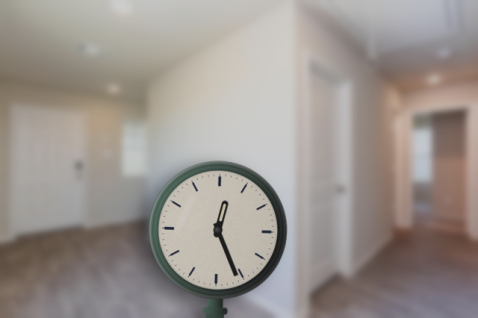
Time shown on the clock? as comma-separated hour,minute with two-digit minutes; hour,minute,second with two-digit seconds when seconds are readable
12,26
